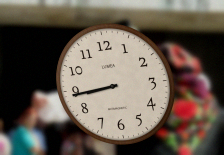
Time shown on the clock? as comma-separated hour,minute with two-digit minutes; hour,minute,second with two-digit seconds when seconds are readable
8,44
